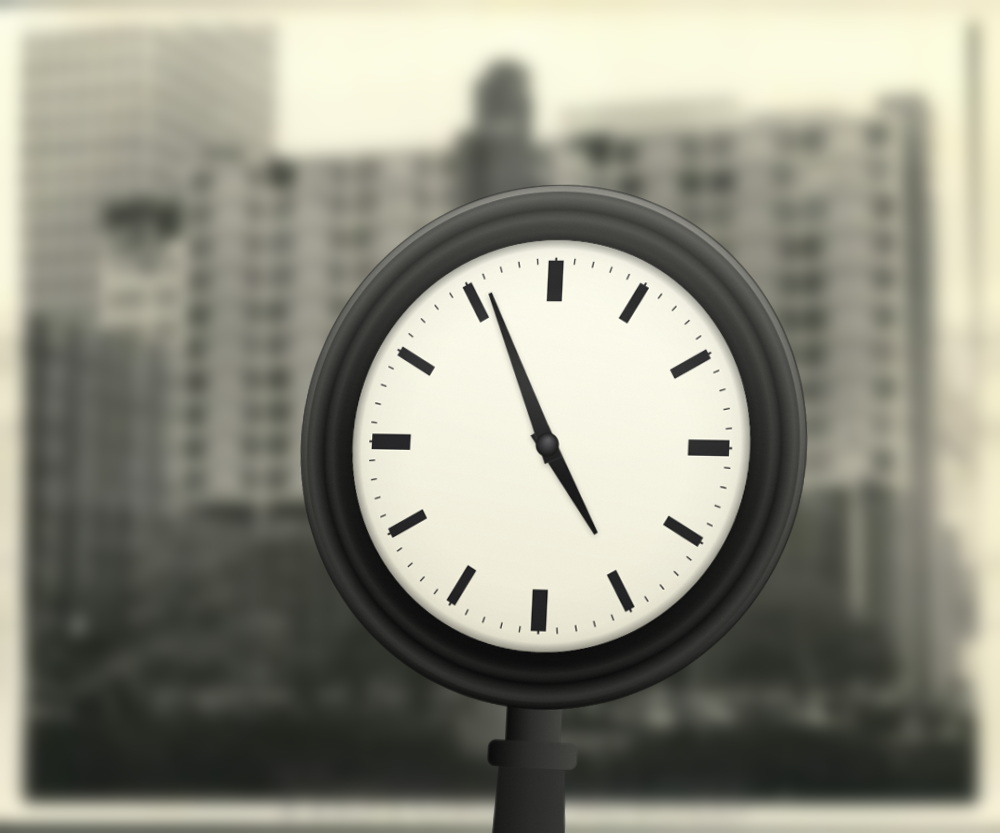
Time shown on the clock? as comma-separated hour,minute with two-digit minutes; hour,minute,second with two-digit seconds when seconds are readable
4,56
